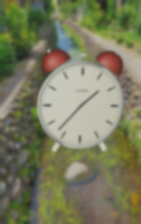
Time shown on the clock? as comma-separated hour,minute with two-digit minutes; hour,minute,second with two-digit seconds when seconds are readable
1,37
